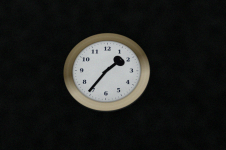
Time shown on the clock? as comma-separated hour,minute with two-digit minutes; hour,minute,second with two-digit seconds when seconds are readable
1,36
